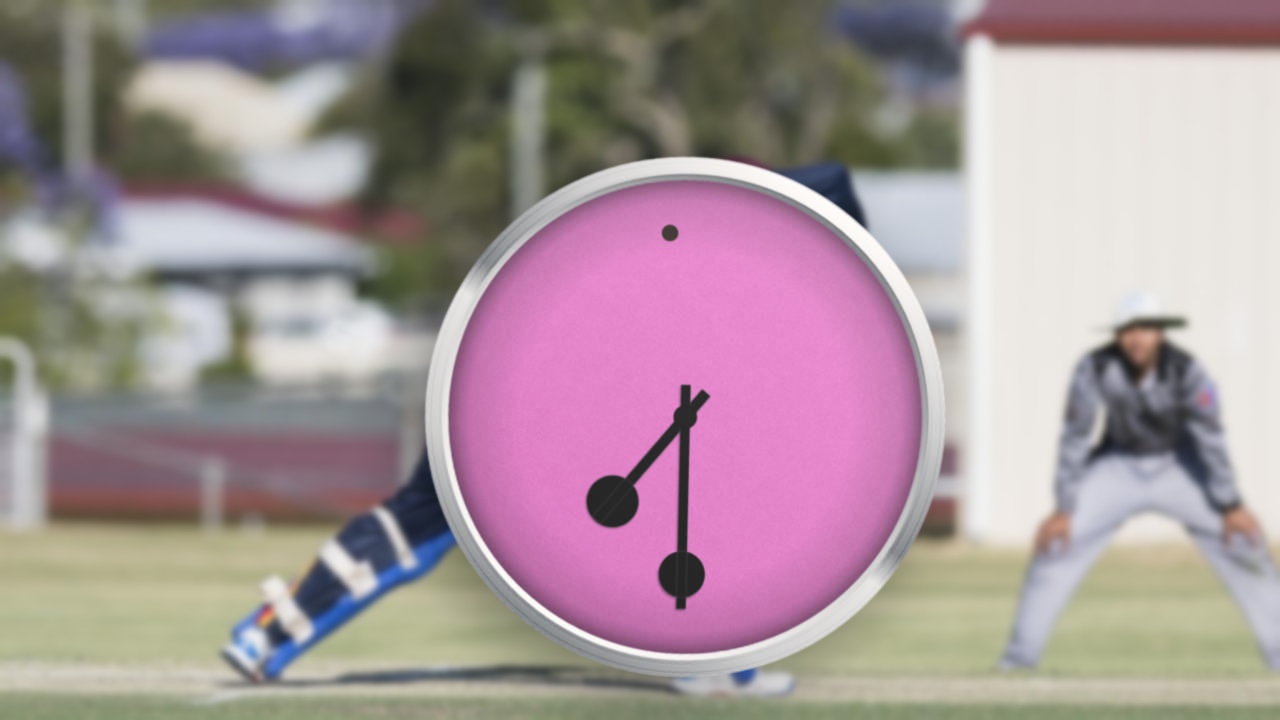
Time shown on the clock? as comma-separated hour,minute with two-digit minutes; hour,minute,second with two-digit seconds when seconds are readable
7,31
